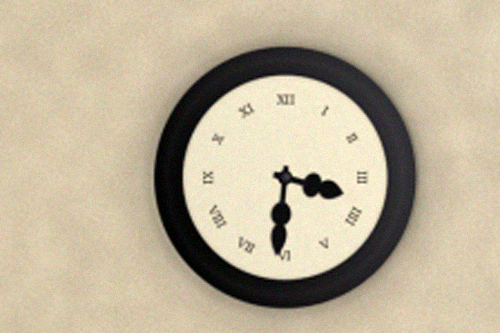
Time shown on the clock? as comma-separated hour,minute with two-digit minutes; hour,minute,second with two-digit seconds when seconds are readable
3,31
